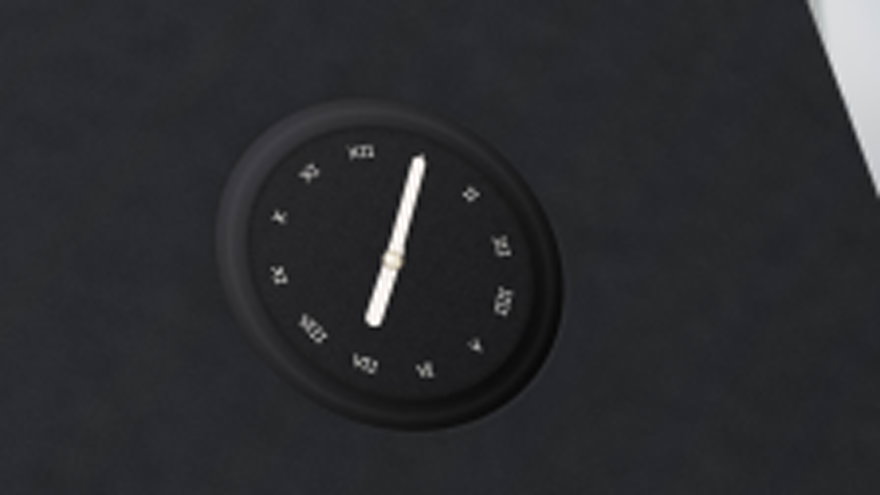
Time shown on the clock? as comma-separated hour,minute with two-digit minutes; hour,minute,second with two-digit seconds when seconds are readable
7,05
